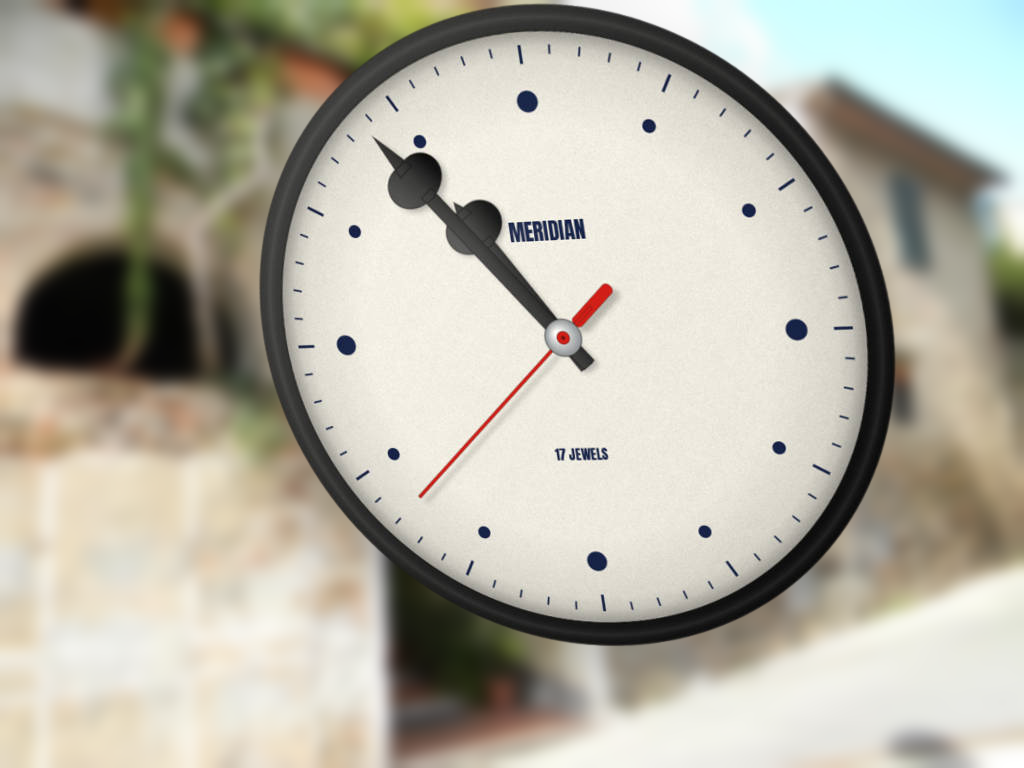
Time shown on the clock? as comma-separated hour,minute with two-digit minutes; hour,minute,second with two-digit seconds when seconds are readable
10,53,38
